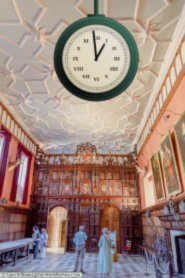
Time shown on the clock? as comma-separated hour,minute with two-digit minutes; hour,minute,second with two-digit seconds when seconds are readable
12,59
